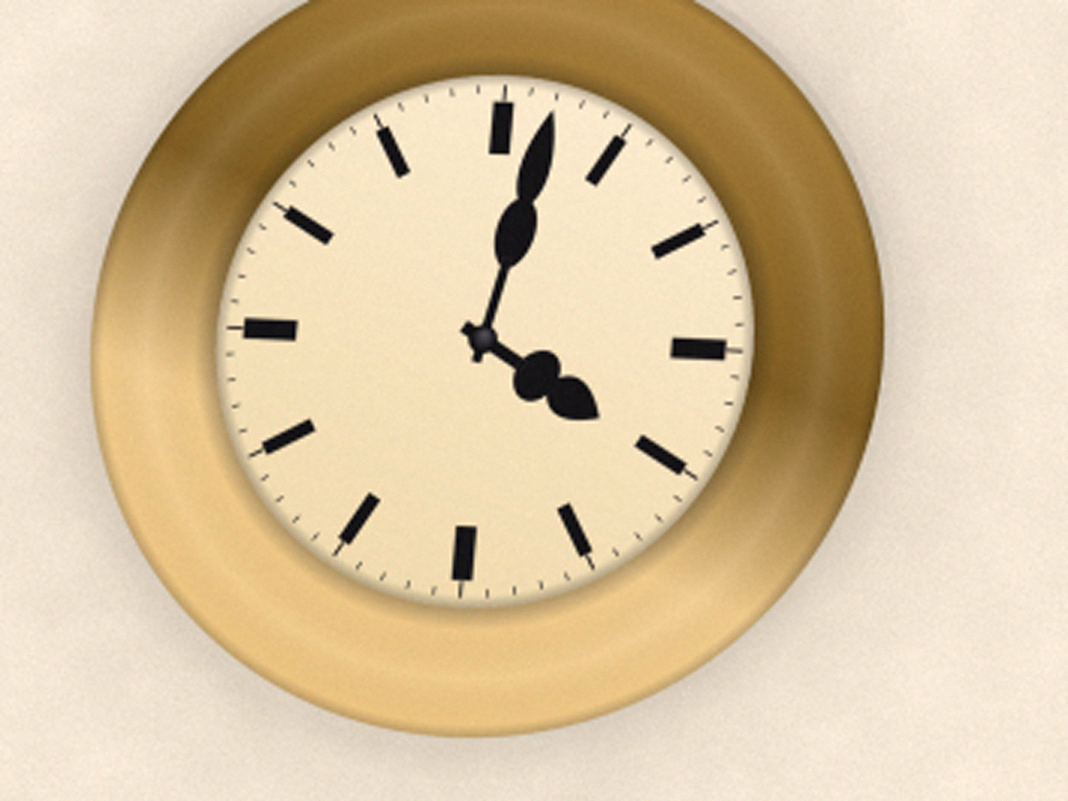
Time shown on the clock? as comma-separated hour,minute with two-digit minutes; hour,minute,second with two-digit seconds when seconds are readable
4,02
